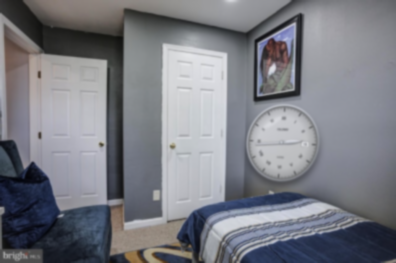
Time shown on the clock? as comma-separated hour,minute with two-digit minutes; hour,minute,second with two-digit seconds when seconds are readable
2,44
